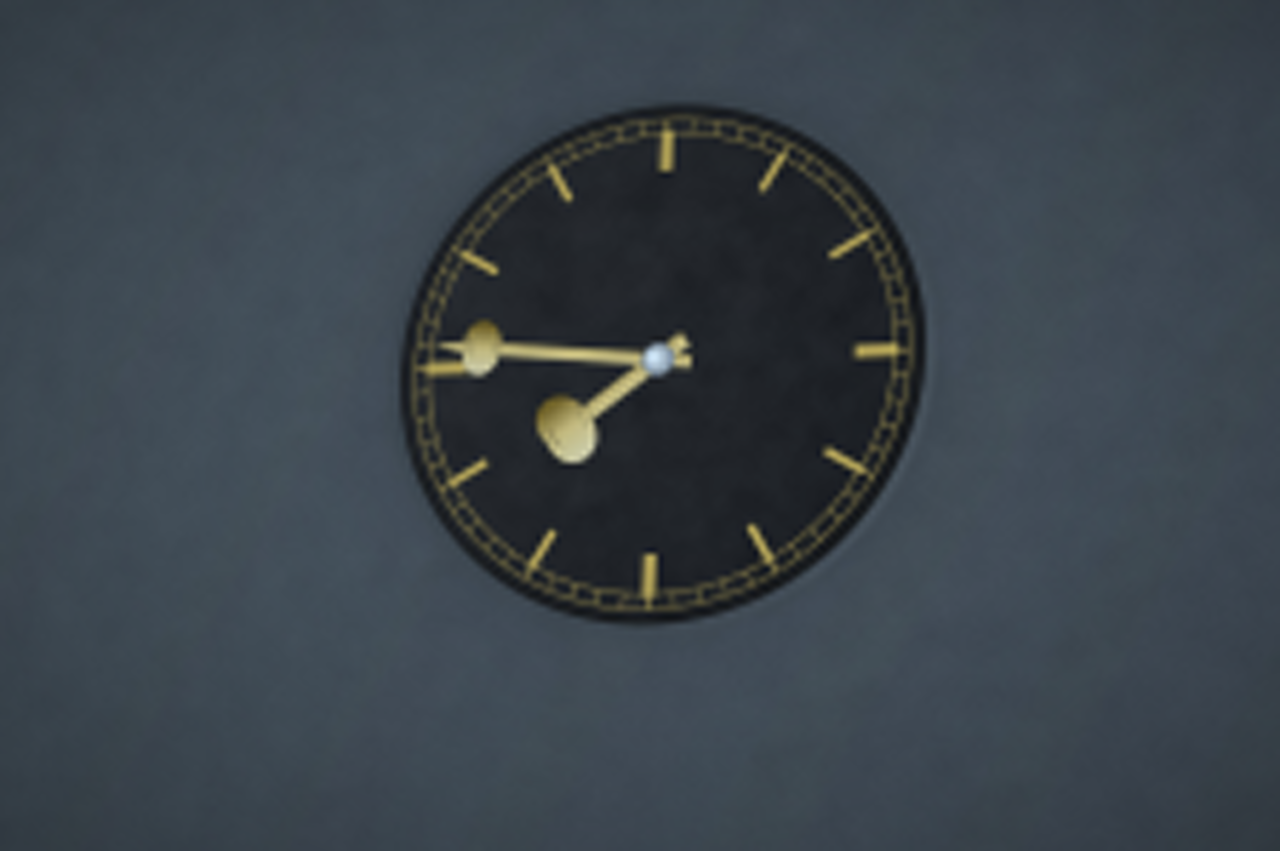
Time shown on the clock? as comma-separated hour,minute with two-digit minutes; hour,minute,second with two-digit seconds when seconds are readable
7,46
